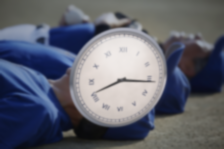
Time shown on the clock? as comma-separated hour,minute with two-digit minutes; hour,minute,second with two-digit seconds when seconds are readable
8,16
